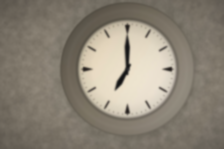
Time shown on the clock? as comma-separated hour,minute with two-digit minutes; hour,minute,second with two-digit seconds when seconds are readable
7,00
